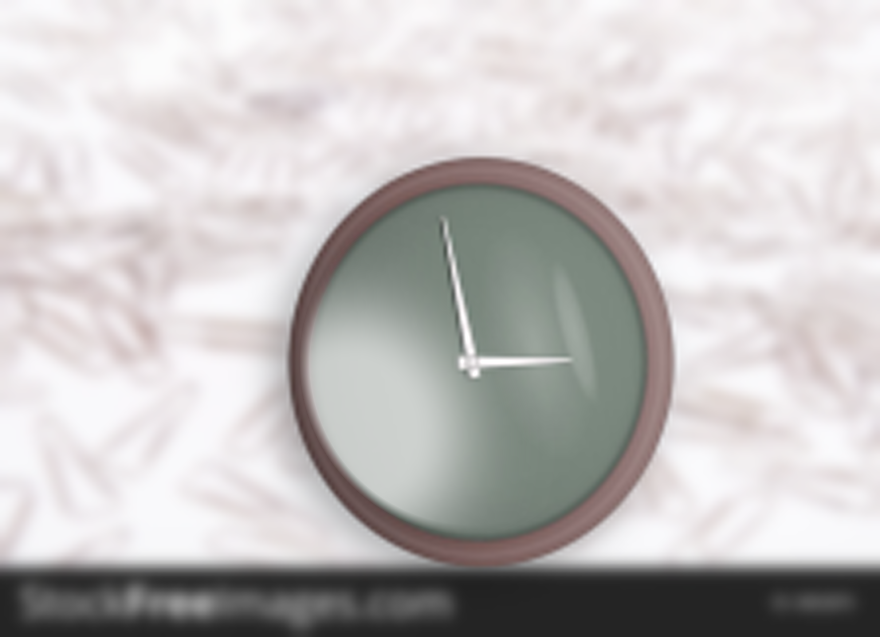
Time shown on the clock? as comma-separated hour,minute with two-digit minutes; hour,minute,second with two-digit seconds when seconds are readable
2,58
